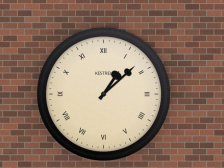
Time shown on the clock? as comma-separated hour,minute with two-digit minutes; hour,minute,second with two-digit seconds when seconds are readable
1,08
